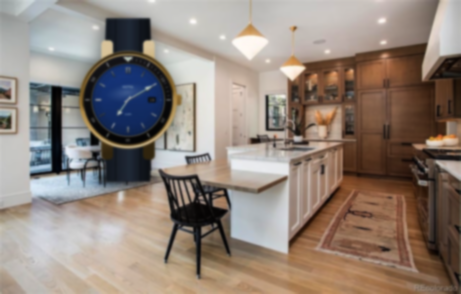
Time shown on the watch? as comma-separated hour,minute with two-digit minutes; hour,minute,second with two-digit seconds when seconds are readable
7,10
